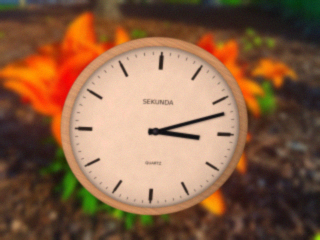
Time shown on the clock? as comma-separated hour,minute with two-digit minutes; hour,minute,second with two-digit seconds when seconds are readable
3,12
